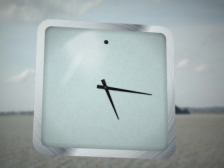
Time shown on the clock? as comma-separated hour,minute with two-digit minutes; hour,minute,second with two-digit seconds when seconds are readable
5,16
